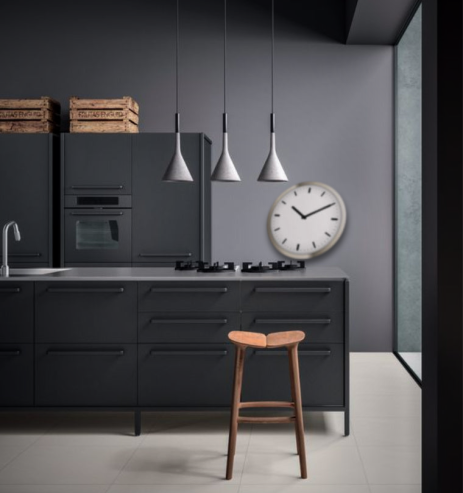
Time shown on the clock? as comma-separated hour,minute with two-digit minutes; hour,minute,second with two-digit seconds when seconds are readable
10,10
